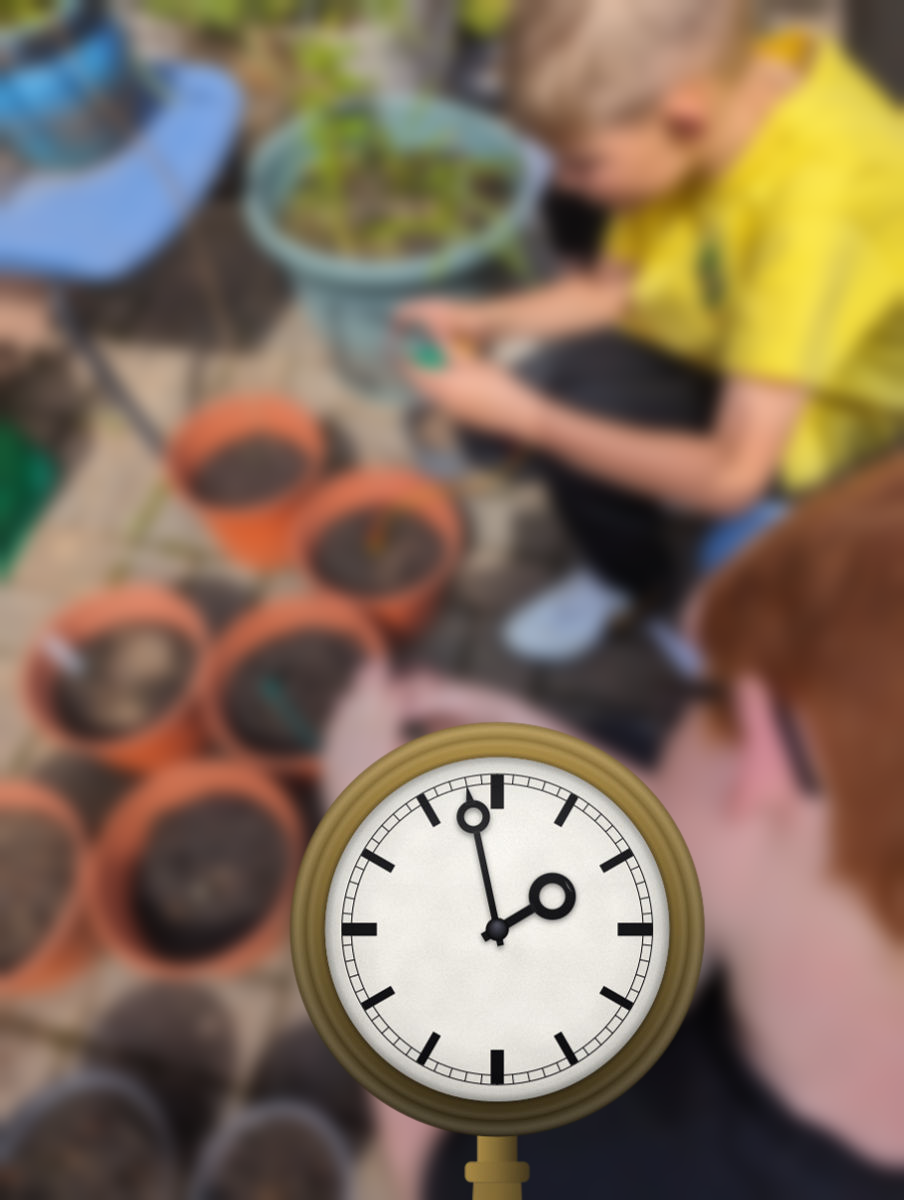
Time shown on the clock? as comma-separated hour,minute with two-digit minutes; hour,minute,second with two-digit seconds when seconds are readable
1,58
